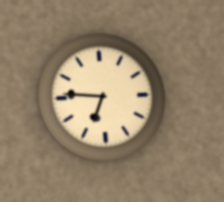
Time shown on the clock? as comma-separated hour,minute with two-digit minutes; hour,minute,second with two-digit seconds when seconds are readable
6,46
